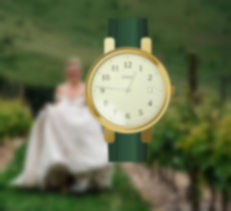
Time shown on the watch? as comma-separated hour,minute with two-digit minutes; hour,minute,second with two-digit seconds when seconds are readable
12,46
